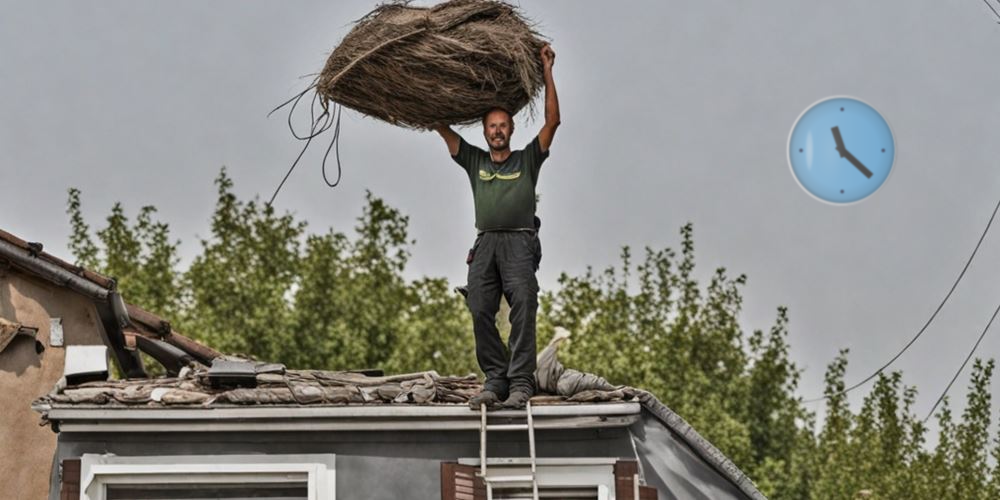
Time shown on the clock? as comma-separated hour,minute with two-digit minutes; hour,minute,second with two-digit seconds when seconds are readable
11,22
